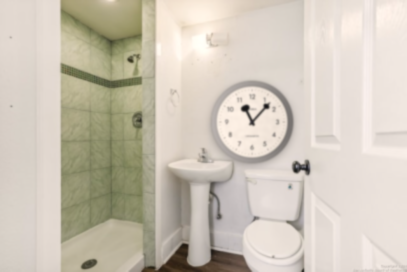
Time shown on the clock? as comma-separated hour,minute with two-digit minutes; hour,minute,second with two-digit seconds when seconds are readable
11,07
